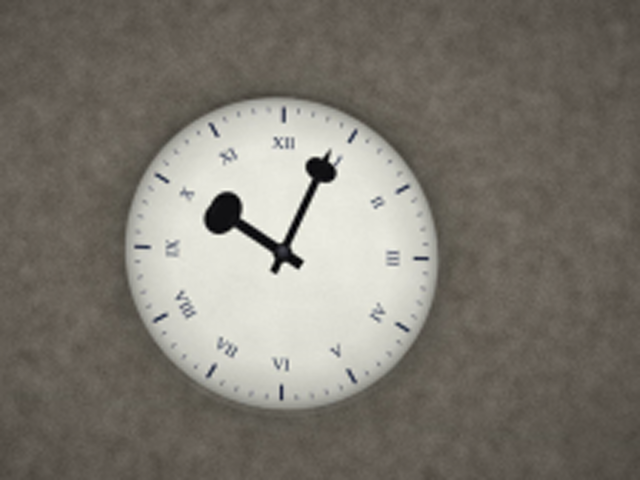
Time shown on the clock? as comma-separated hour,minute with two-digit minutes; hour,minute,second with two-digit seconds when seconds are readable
10,04
